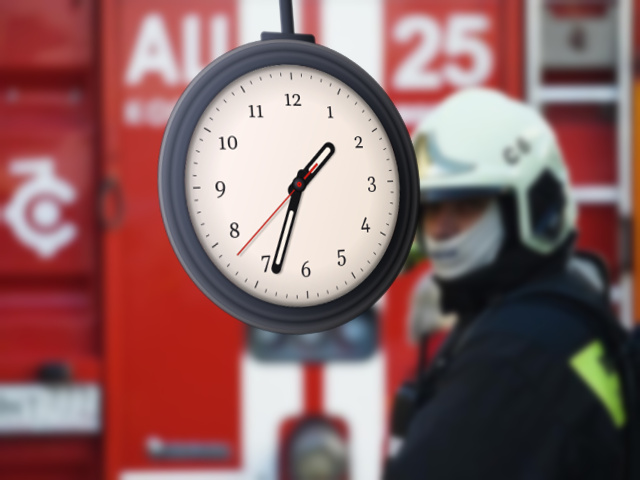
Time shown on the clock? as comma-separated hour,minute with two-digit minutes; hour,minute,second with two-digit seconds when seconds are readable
1,33,38
